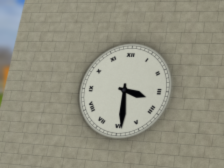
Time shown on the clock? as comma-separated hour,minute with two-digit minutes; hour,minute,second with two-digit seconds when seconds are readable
3,29
